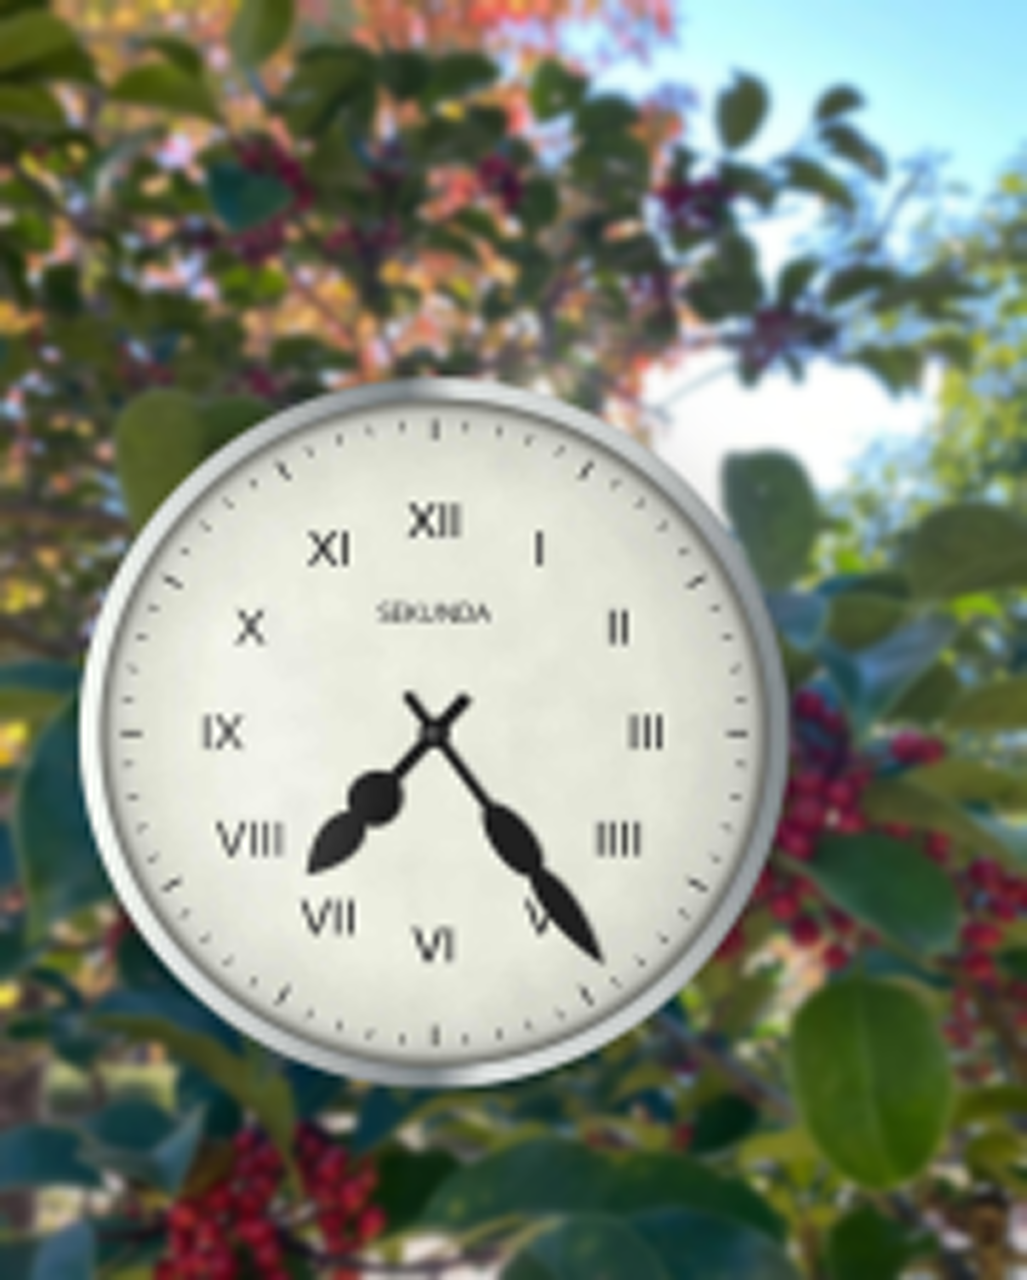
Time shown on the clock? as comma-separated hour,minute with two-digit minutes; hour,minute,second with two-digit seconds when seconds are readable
7,24
